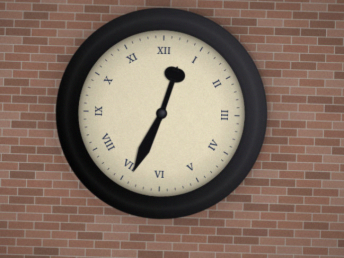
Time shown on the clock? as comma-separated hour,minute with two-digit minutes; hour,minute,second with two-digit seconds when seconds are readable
12,34
